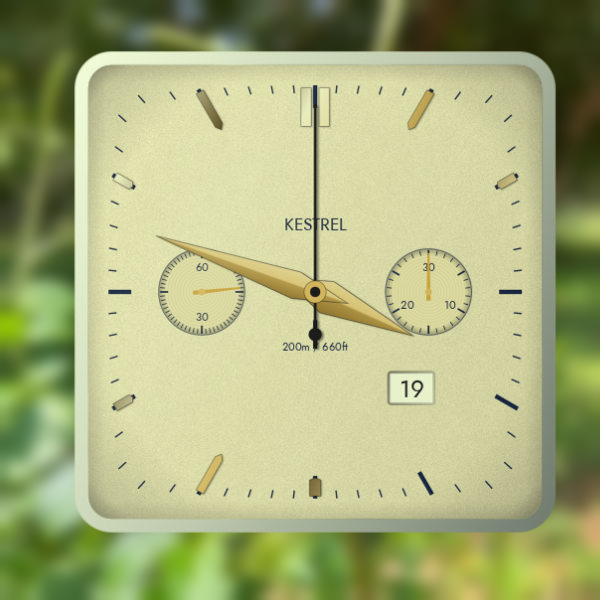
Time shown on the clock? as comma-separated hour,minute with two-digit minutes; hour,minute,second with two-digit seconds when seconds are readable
3,48,14
